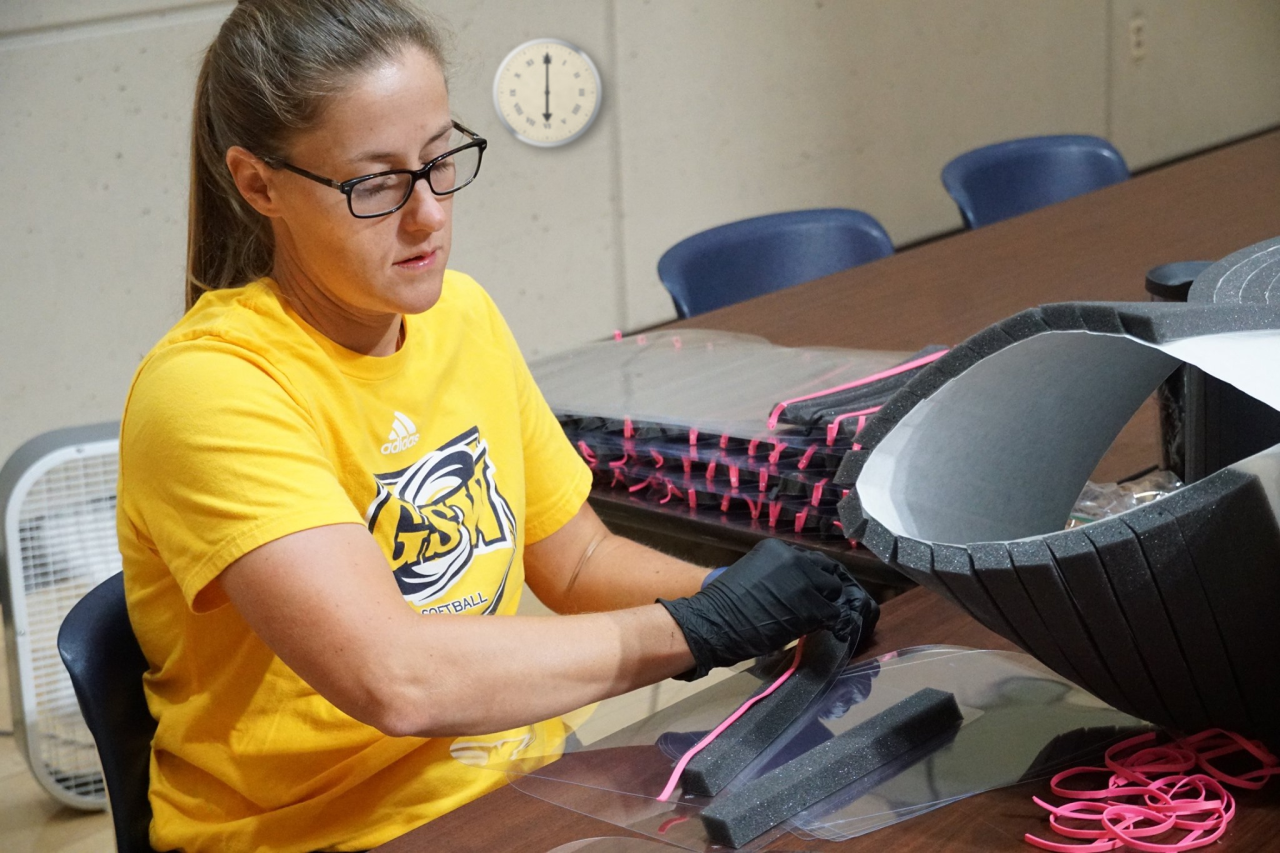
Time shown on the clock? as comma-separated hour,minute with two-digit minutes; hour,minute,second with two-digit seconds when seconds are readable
6,00
